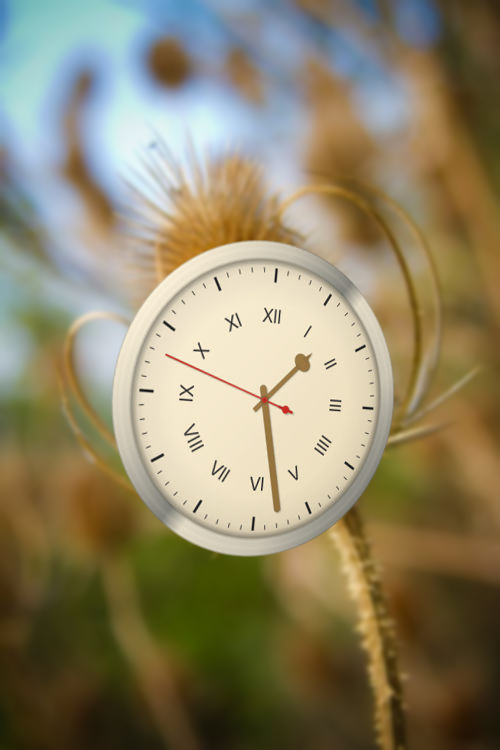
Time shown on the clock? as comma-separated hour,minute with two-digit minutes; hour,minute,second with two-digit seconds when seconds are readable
1,27,48
